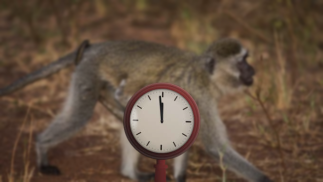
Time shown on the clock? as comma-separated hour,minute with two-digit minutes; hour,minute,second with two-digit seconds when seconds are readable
11,59
